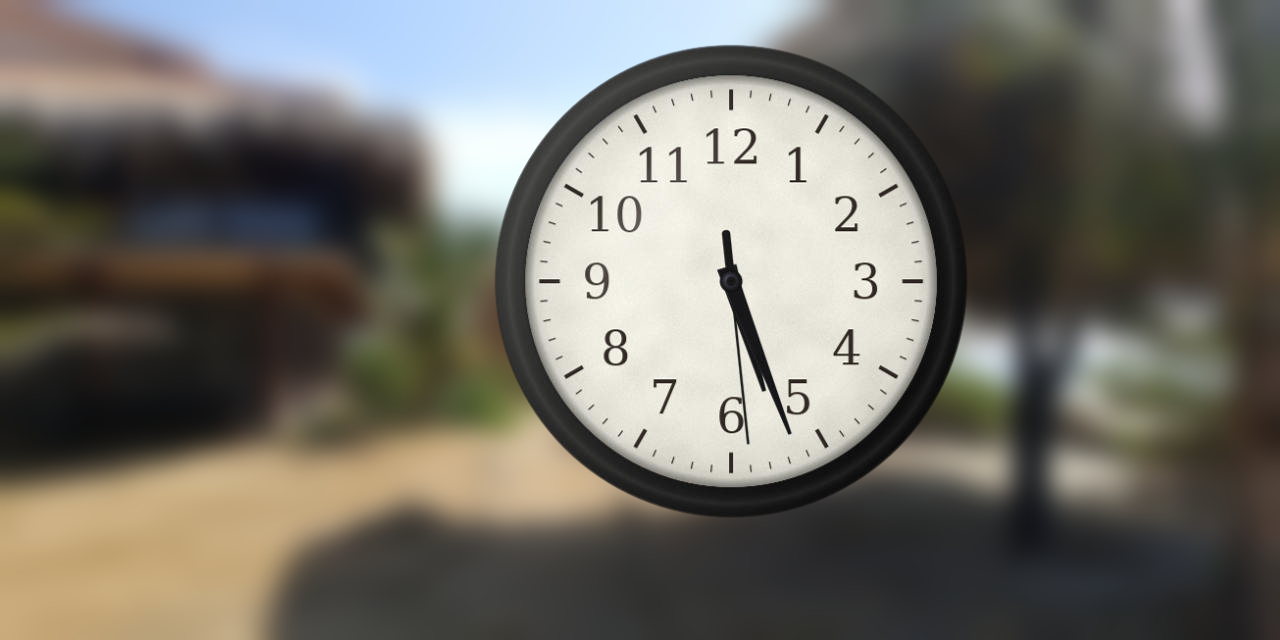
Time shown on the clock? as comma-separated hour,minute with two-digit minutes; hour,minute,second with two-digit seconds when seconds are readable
5,26,29
